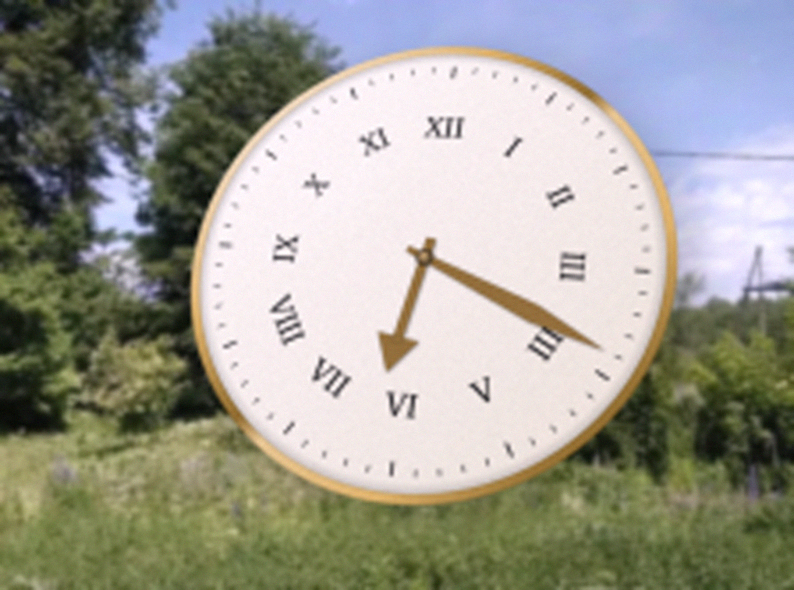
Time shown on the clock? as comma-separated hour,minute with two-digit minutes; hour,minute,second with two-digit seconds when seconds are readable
6,19
